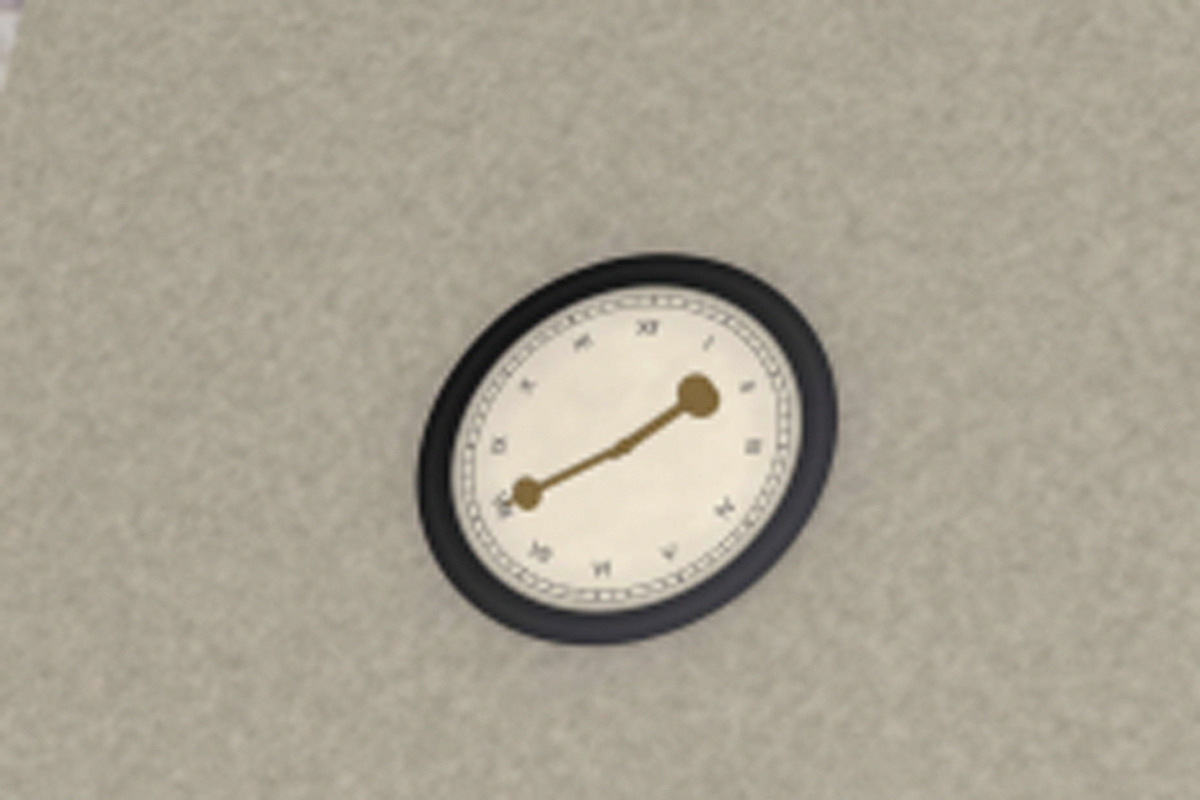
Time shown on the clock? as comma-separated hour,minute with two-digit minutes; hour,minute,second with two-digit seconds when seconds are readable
1,40
